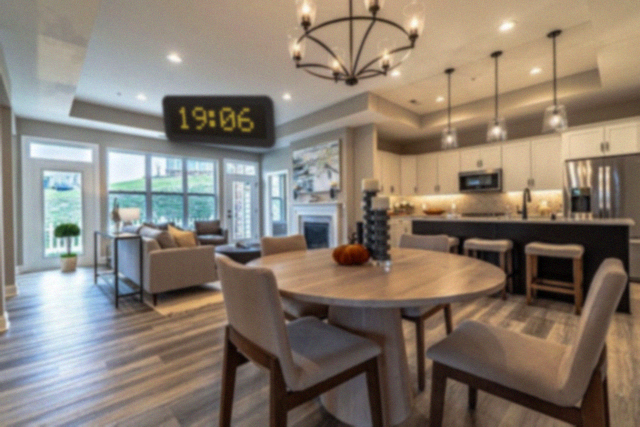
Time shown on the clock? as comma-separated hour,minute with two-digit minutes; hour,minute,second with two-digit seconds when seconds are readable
19,06
